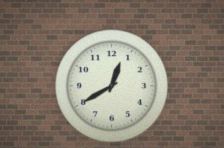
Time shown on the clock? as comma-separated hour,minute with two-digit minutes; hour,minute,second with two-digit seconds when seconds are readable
12,40
